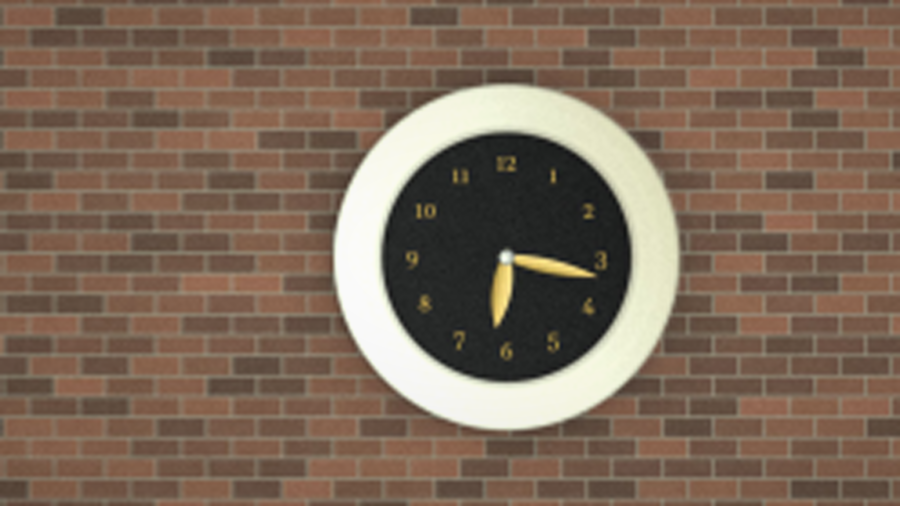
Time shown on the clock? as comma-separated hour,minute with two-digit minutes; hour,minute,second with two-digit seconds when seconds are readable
6,17
